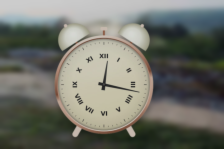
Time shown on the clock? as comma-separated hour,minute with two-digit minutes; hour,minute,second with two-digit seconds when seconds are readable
12,17
